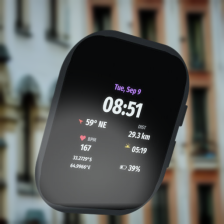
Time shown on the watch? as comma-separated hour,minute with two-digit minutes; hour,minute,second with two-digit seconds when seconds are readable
8,51
